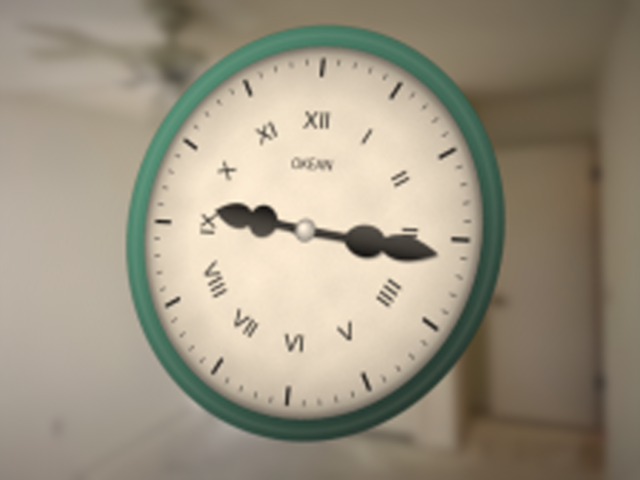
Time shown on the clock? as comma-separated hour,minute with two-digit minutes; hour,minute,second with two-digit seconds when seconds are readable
9,16
